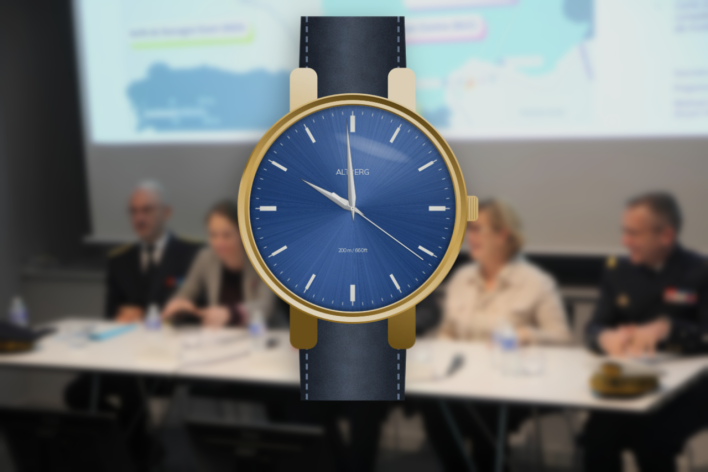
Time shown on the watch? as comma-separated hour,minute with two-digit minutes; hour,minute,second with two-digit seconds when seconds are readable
9,59,21
